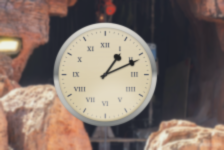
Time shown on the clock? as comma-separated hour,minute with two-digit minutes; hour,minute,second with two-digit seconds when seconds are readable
1,11
